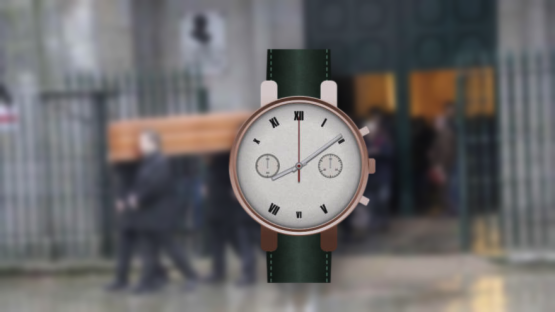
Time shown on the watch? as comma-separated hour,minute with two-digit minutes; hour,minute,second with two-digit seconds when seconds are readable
8,09
